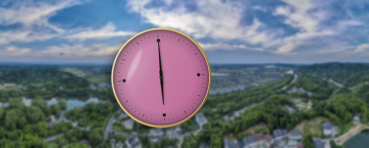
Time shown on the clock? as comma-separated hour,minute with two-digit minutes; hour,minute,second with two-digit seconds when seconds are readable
6,00
